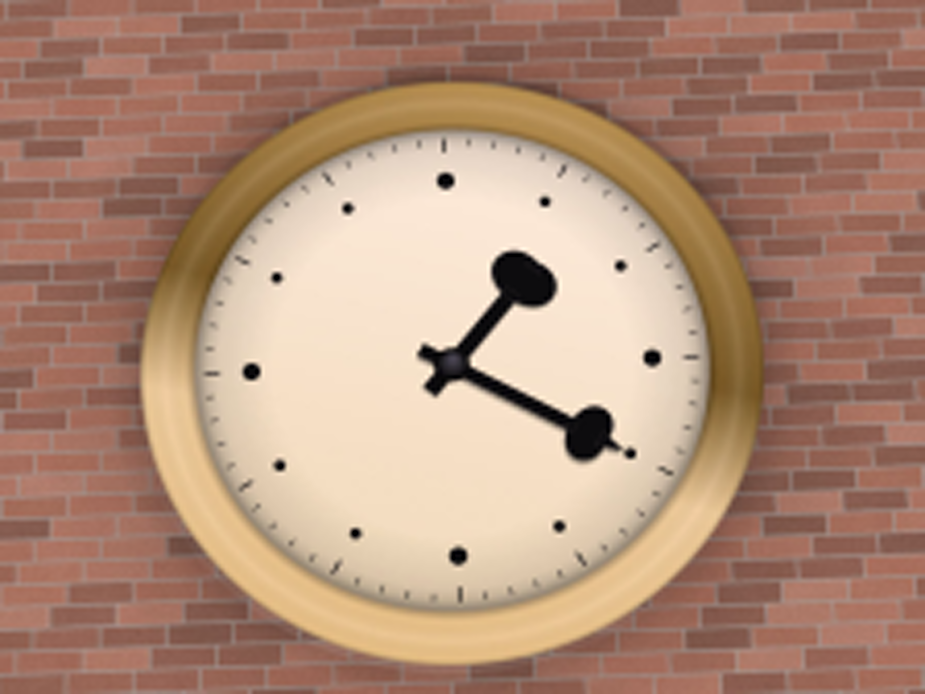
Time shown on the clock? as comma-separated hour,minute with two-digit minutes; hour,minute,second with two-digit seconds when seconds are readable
1,20
